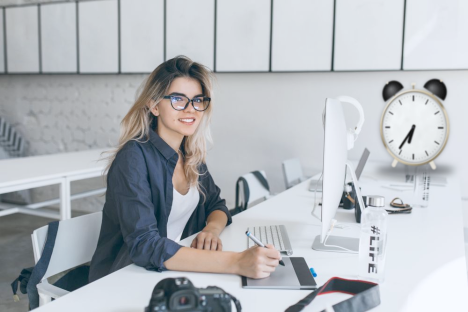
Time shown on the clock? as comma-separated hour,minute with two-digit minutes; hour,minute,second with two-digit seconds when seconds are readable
6,36
